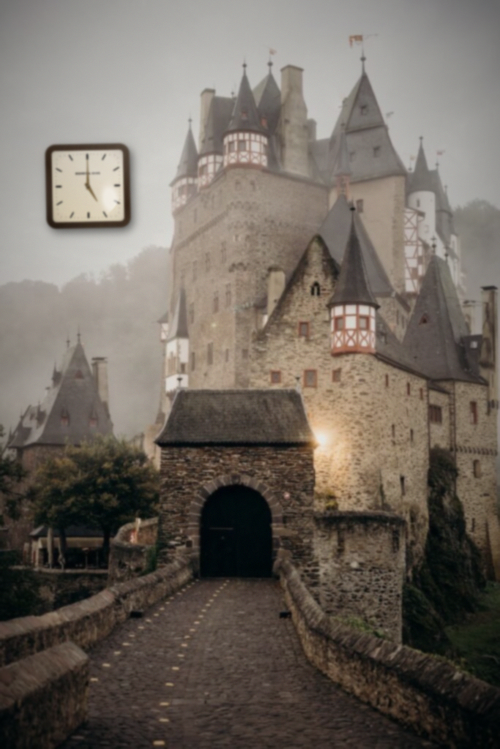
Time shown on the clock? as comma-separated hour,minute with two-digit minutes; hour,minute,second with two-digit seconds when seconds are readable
5,00
